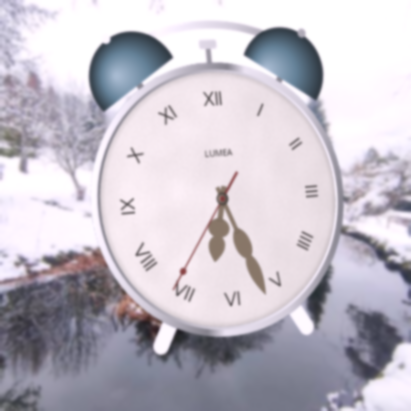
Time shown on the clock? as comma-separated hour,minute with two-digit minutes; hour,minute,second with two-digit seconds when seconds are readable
6,26,36
